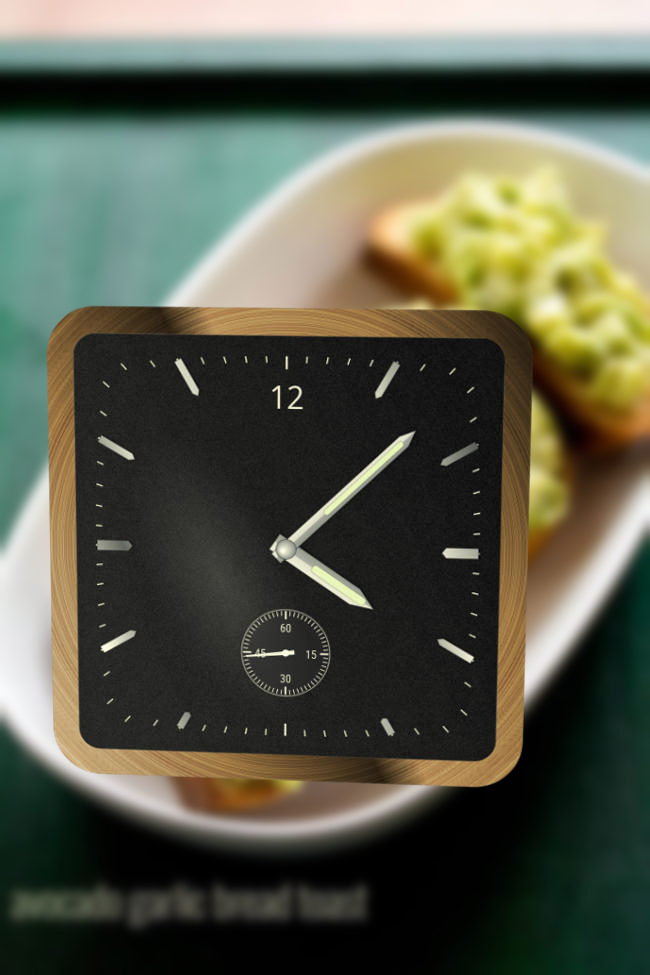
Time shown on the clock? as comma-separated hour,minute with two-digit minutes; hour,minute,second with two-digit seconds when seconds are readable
4,07,44
